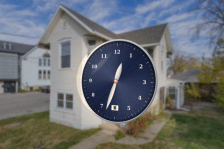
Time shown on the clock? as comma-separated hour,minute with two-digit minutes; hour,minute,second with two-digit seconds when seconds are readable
12,33
